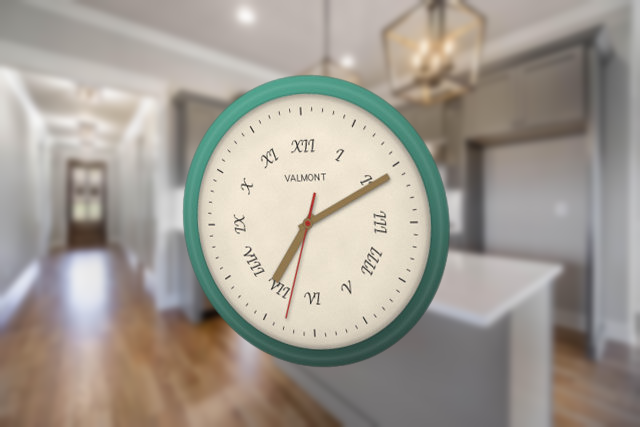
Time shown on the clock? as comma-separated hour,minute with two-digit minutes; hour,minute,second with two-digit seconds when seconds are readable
7,10,33
